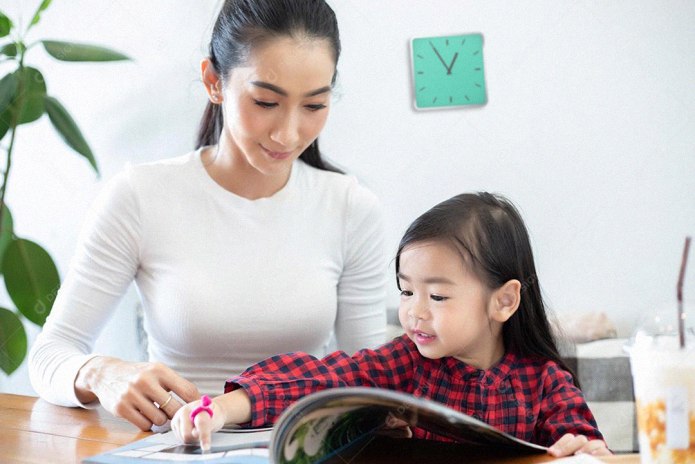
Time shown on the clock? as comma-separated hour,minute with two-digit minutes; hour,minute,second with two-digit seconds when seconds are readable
12,55
